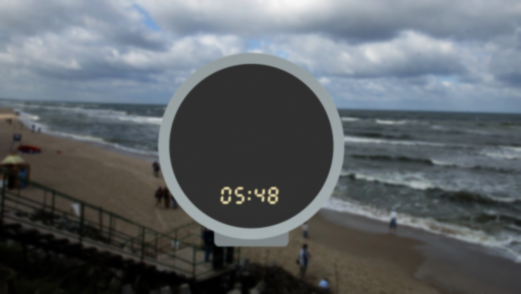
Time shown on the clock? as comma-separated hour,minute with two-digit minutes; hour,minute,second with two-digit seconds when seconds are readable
5,48
